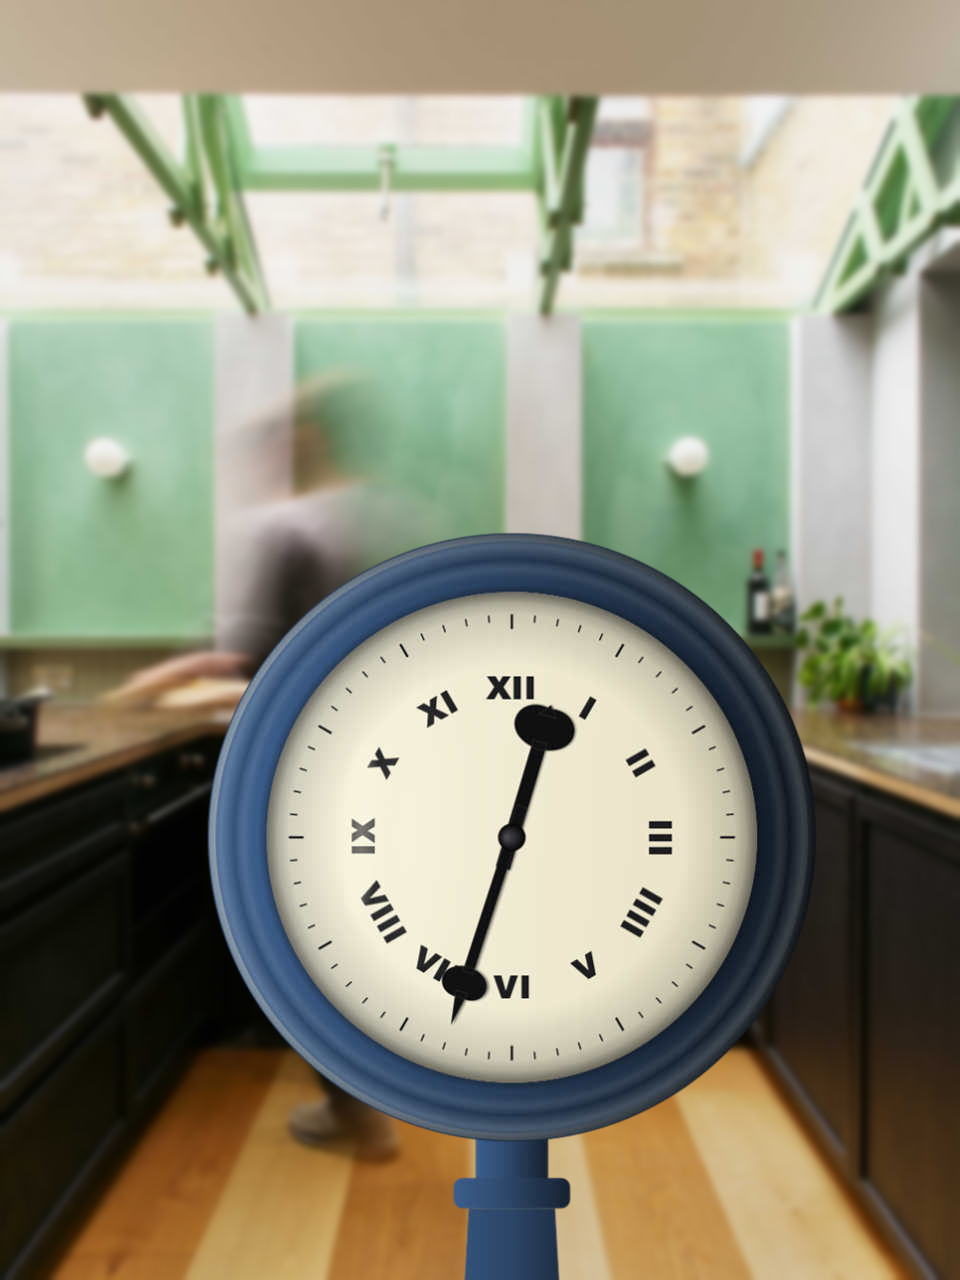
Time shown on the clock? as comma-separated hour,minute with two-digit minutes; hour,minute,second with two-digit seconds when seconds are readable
12,33
